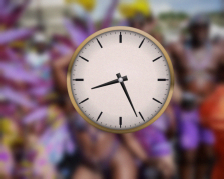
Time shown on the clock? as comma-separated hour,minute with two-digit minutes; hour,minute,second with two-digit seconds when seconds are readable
8,26
